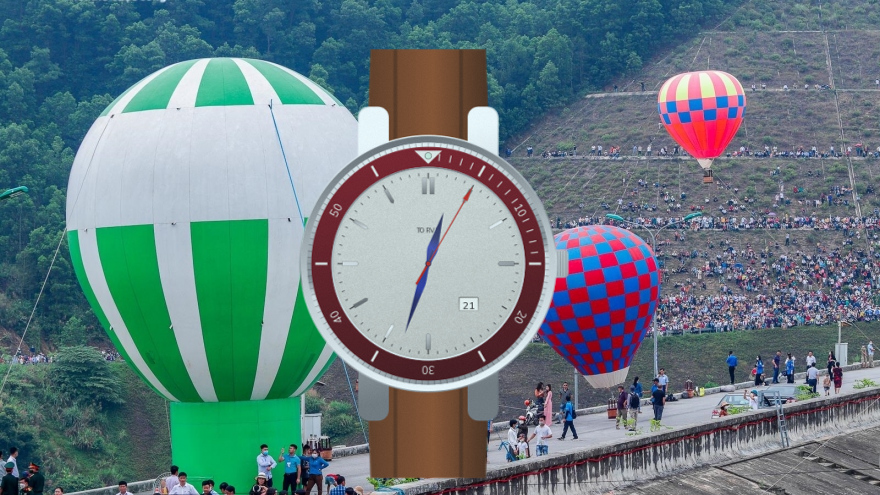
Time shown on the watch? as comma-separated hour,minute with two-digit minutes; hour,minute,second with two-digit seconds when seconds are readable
12,33,05
